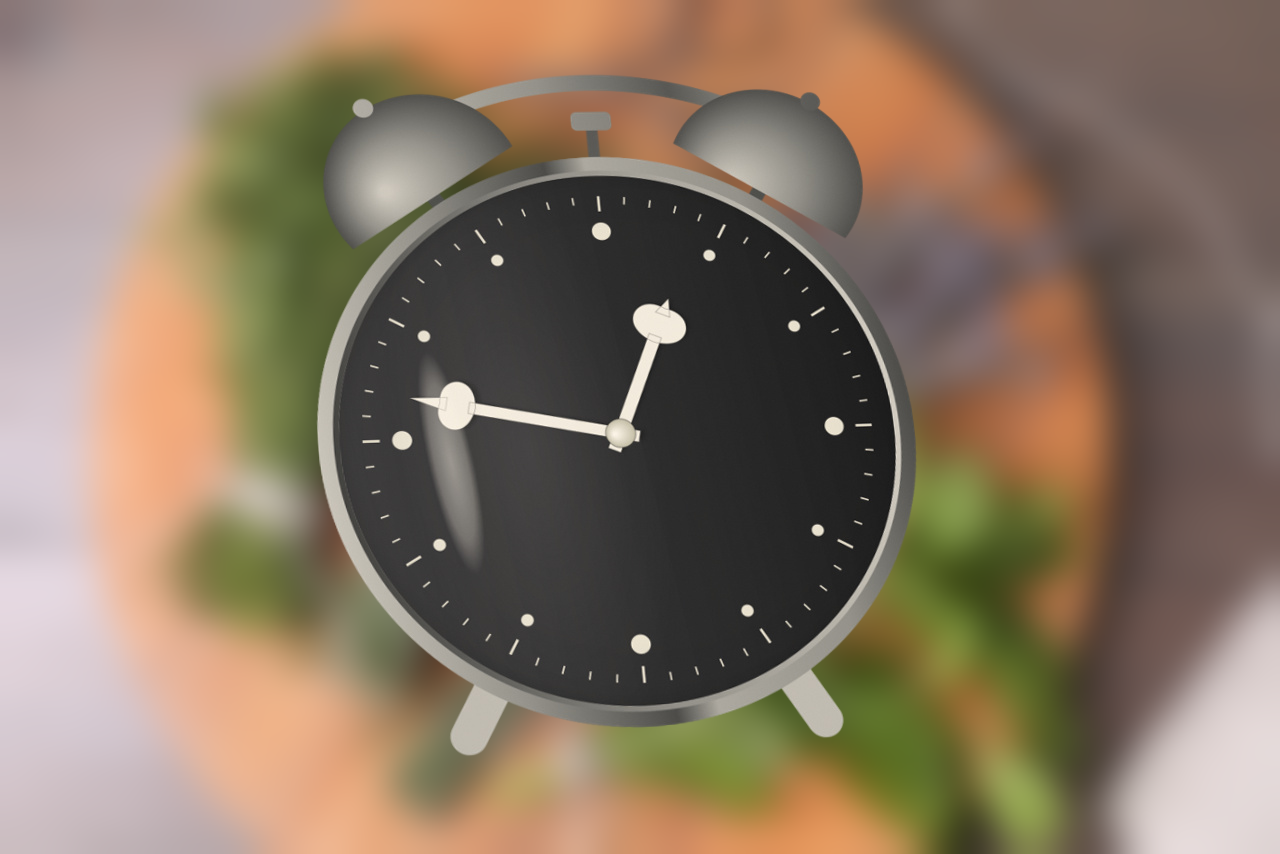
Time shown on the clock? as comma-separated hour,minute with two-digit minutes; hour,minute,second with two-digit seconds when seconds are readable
12,47
